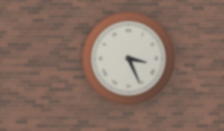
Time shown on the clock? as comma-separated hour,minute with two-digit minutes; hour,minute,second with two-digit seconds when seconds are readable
3,26
